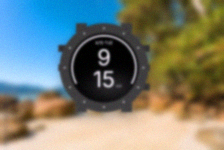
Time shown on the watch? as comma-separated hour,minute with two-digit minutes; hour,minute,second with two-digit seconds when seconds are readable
9,15
